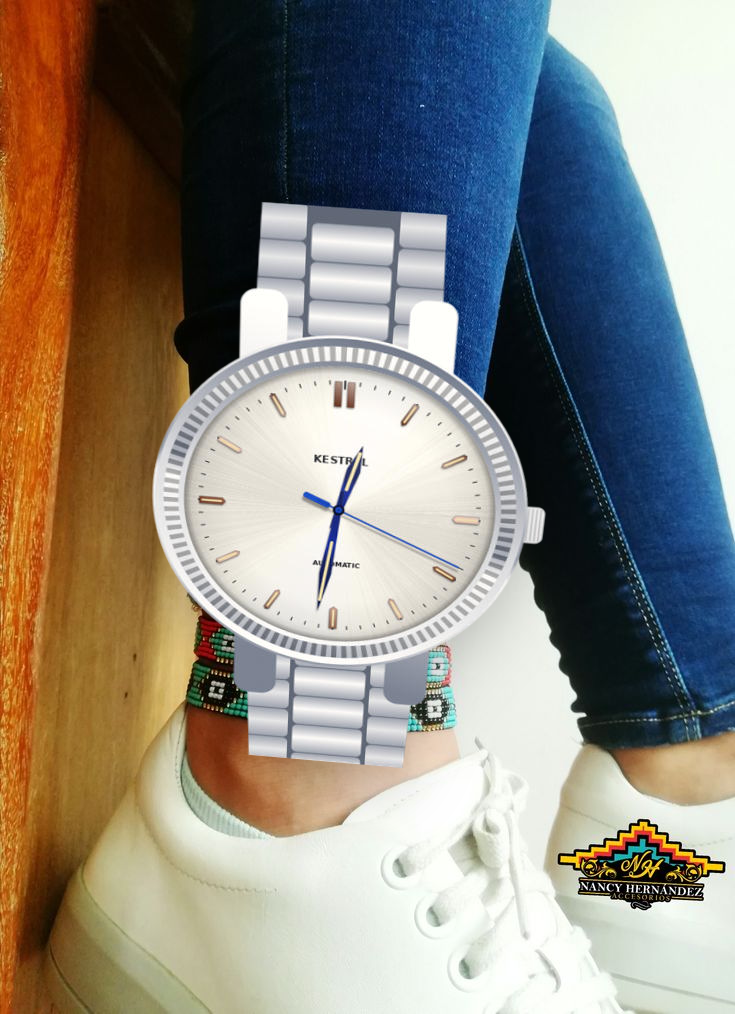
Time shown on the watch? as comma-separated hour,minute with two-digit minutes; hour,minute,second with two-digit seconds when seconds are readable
12,31,19
